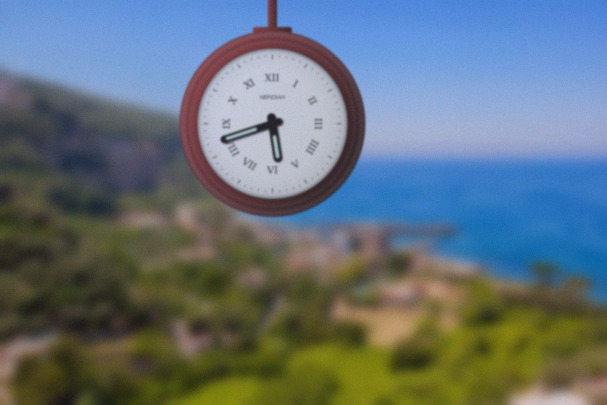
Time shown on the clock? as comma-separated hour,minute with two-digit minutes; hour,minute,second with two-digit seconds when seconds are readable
5,42
